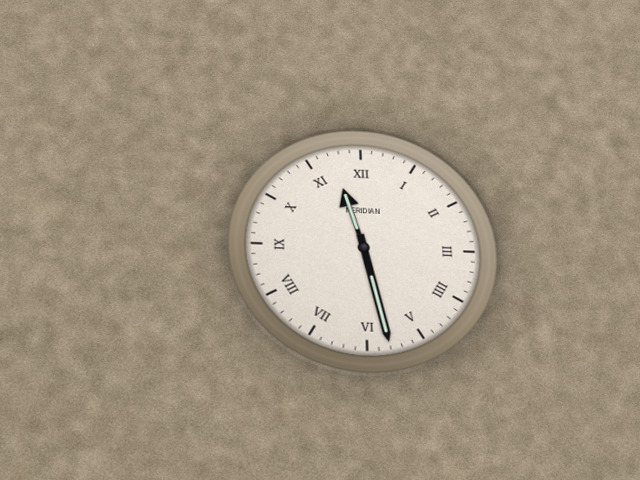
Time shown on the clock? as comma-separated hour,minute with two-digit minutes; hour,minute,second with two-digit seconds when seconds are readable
11,28
